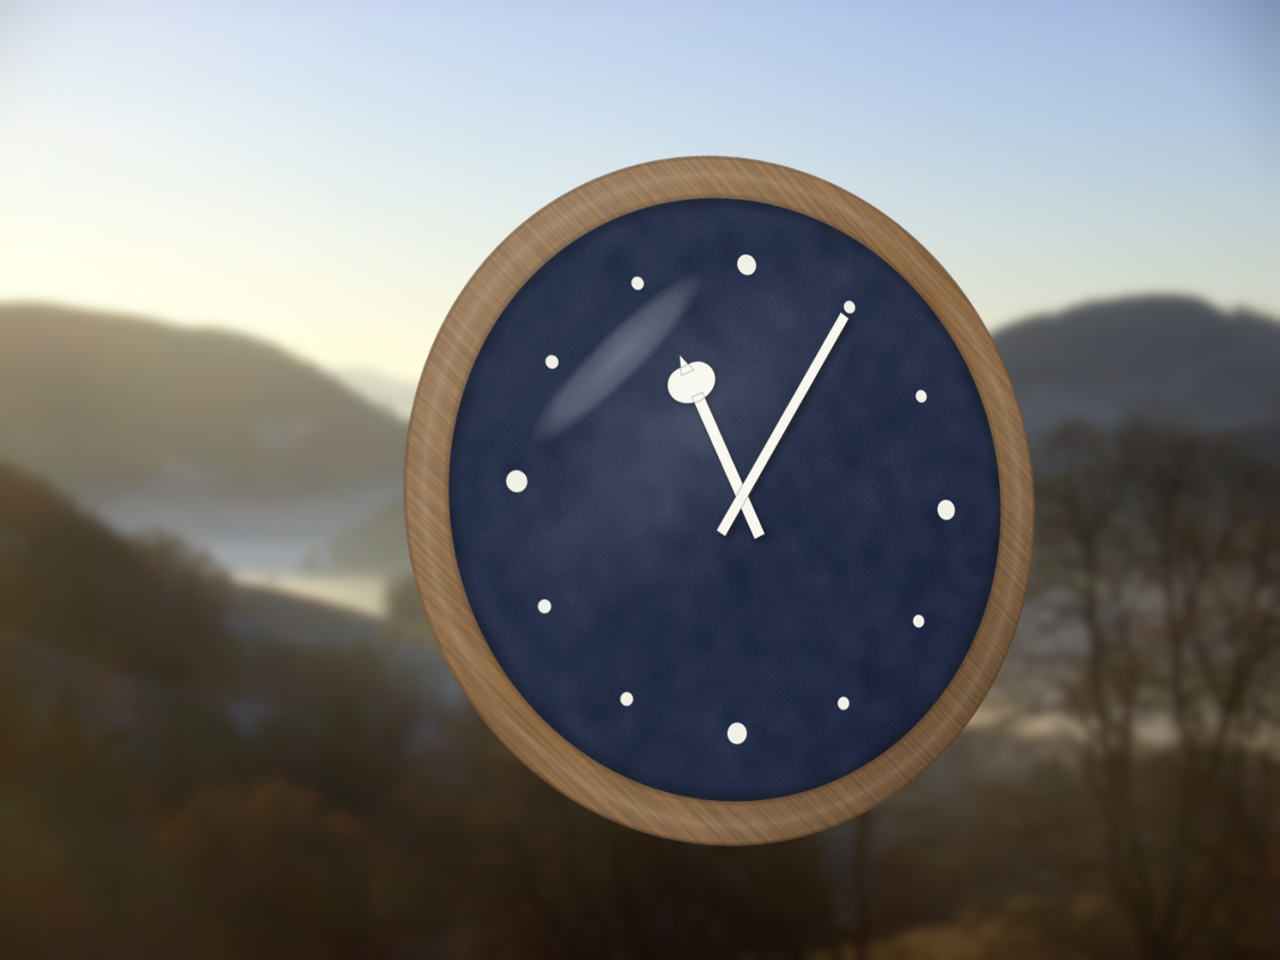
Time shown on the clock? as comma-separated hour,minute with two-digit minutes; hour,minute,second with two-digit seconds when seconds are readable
11,05
